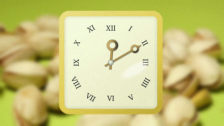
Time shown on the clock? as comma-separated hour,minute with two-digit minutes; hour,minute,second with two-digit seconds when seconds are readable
12,10
